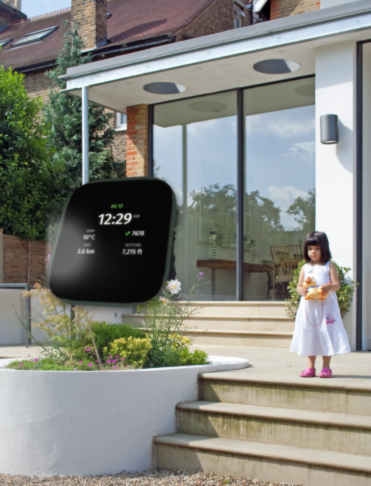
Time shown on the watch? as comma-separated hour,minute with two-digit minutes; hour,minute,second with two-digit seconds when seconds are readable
12,29
